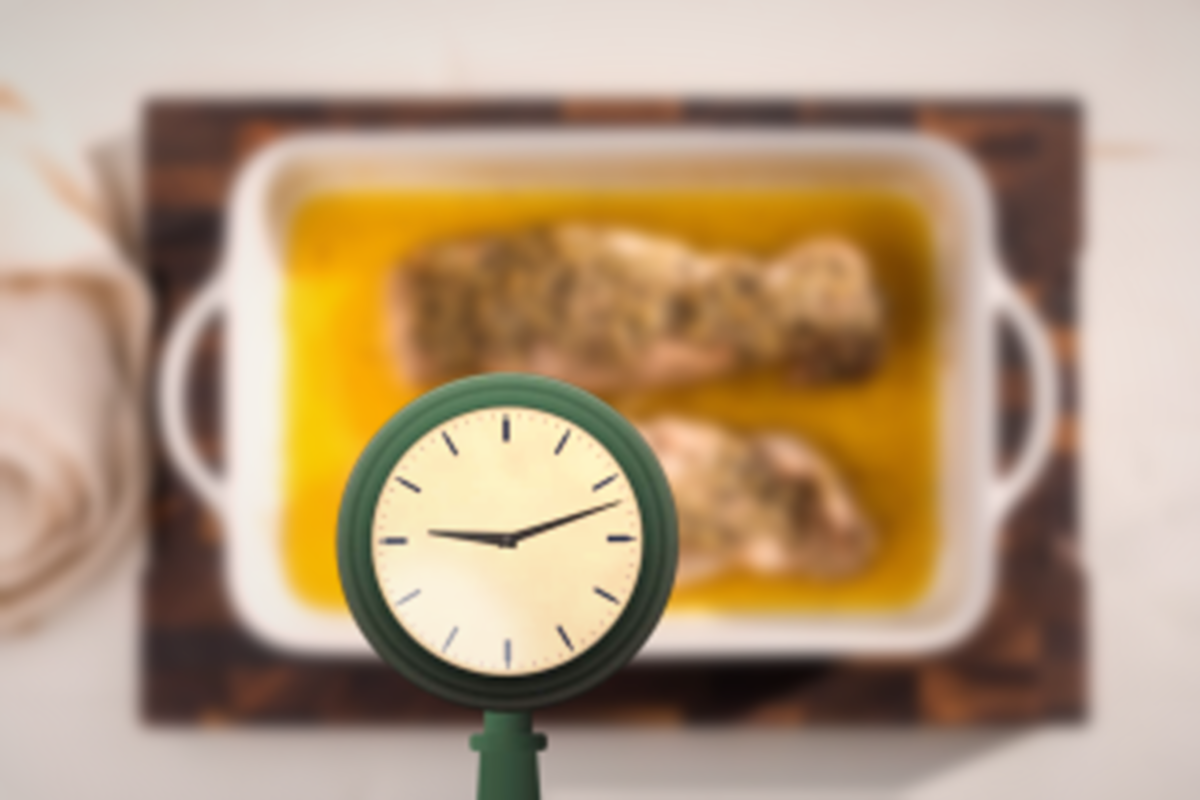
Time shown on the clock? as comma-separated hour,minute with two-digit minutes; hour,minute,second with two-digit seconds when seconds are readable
9,12
